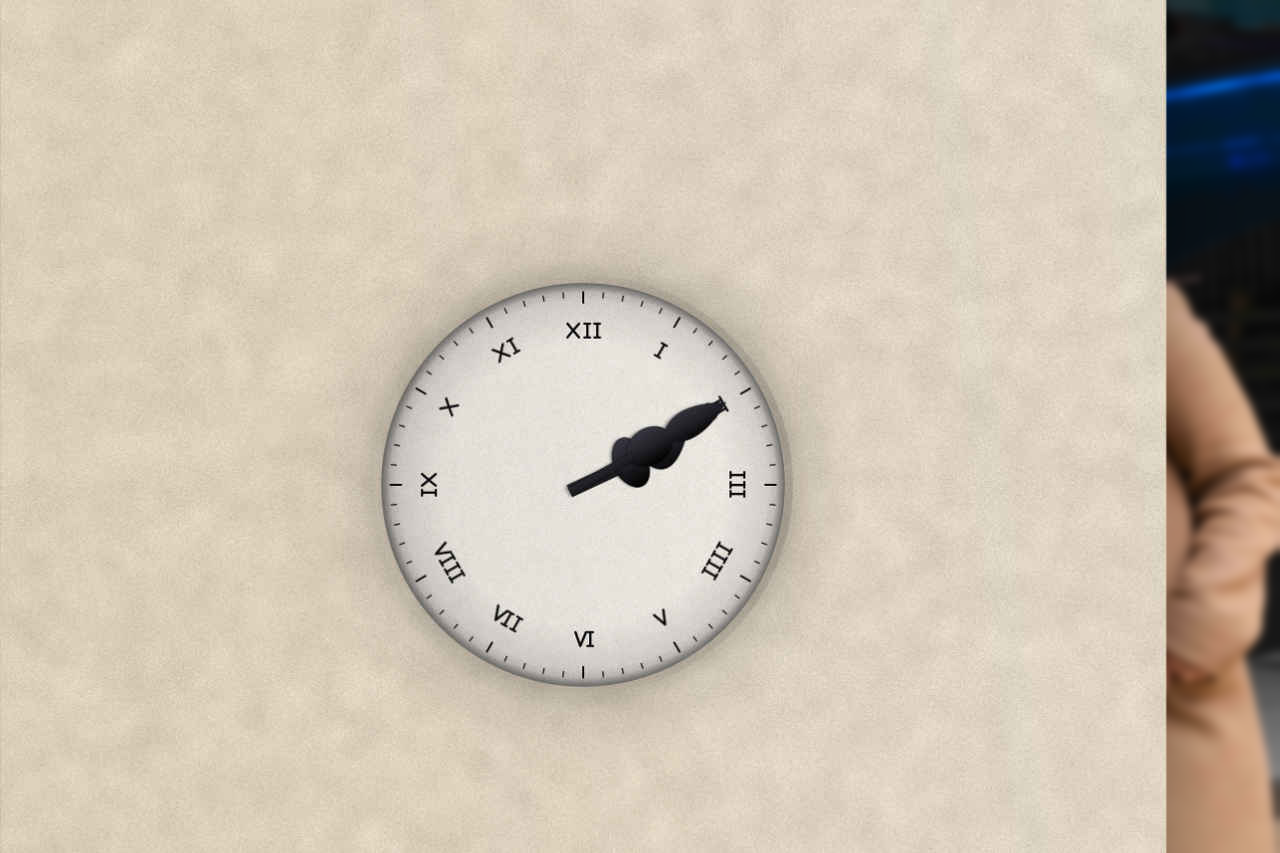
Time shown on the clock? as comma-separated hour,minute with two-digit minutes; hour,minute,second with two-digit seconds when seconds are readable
2,10
